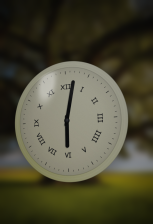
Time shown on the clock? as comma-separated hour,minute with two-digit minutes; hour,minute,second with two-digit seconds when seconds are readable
6,02
